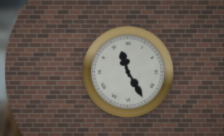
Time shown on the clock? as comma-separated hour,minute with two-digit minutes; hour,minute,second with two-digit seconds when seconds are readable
11,25
